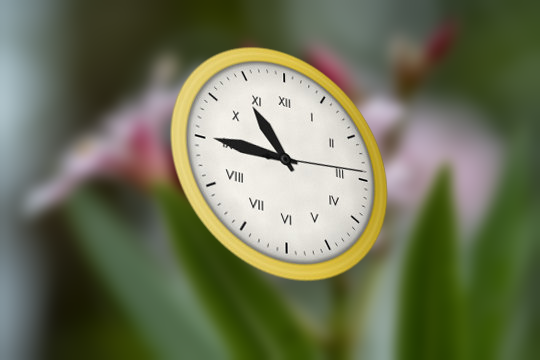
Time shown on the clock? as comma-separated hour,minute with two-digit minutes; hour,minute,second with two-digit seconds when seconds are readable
10,45,14
